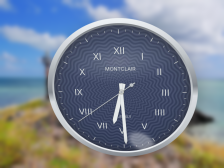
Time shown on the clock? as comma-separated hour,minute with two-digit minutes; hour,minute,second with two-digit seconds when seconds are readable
6,29,39
